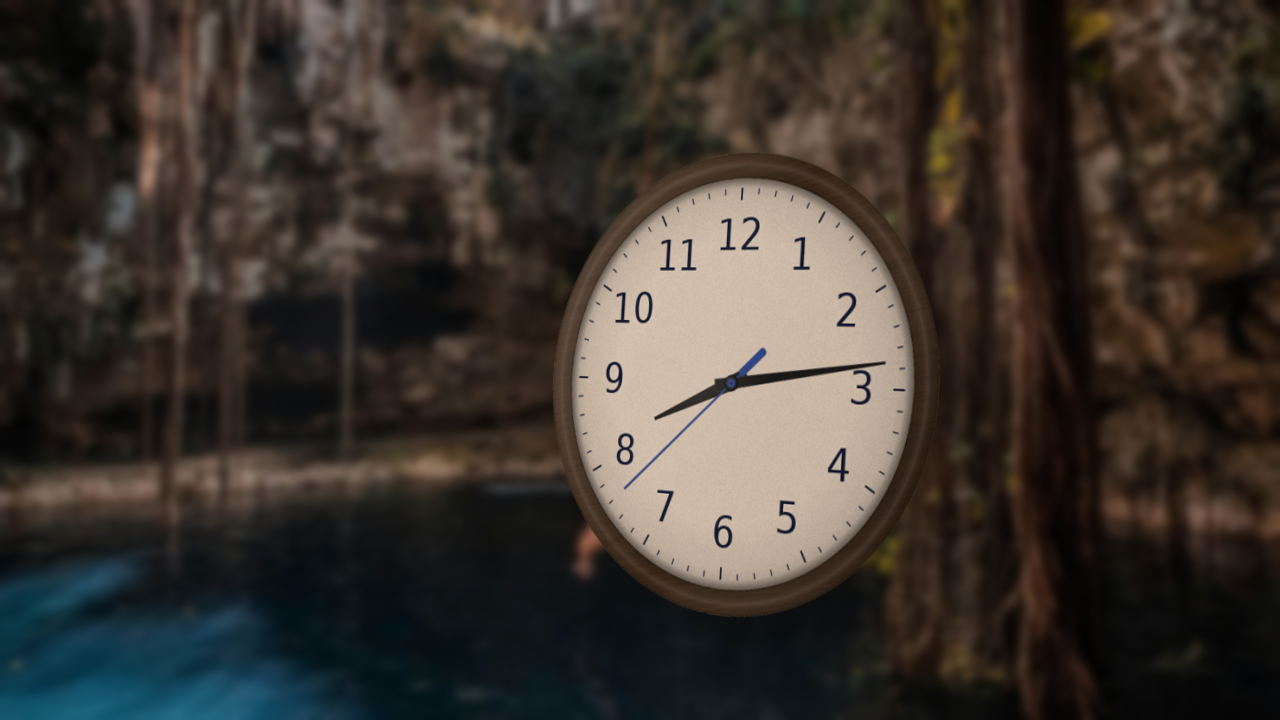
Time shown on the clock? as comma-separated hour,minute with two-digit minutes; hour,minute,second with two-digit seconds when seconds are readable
8,13,38
